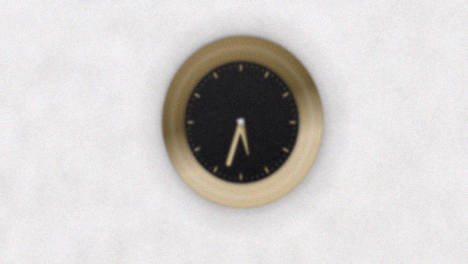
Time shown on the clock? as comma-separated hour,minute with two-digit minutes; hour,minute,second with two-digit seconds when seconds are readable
5,33
